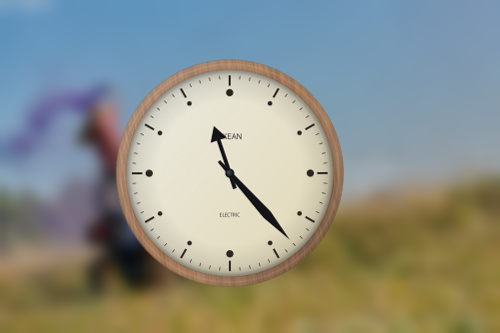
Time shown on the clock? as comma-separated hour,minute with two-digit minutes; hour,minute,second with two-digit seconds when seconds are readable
11,23
